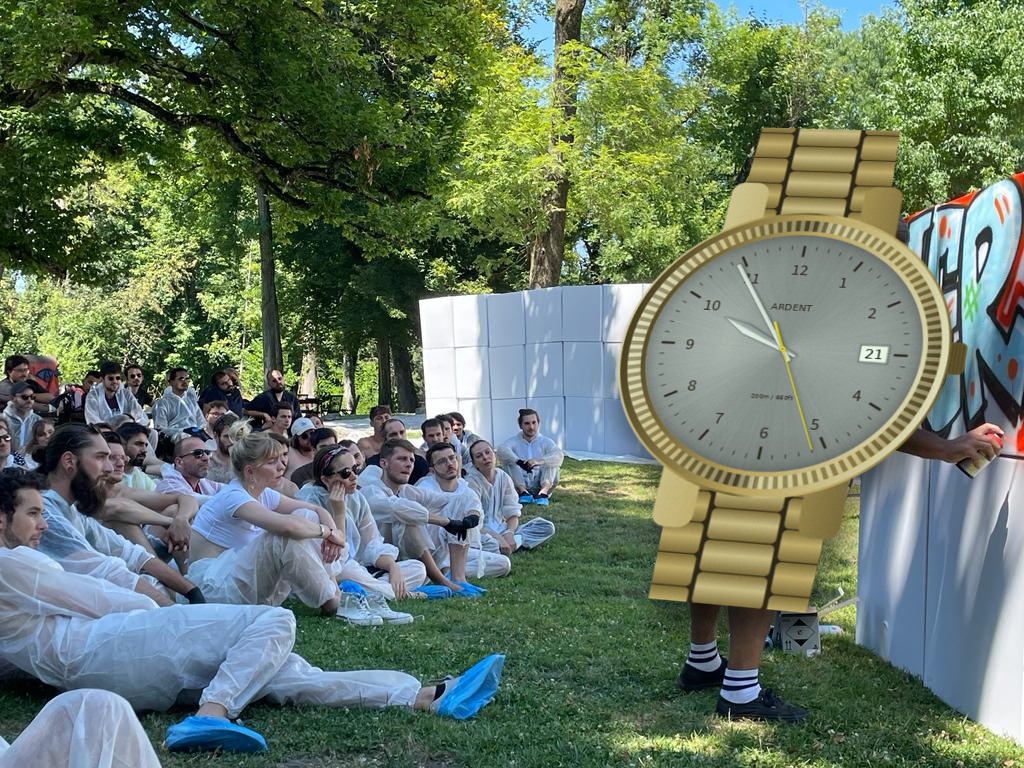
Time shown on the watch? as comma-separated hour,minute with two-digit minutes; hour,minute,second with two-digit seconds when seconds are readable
9,54,26
